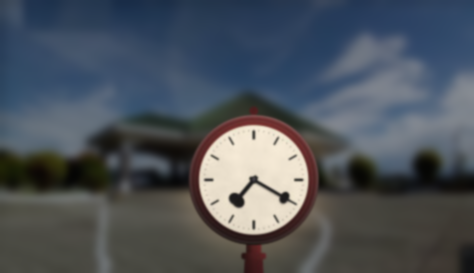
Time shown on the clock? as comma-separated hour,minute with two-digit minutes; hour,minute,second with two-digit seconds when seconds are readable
7,20
